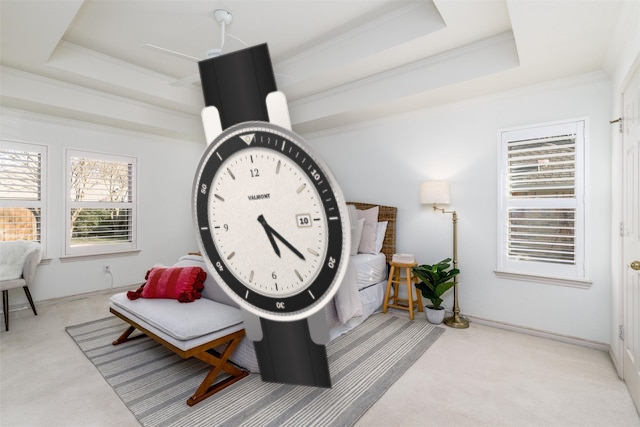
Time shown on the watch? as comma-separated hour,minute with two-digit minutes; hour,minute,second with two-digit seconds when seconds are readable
5,22
